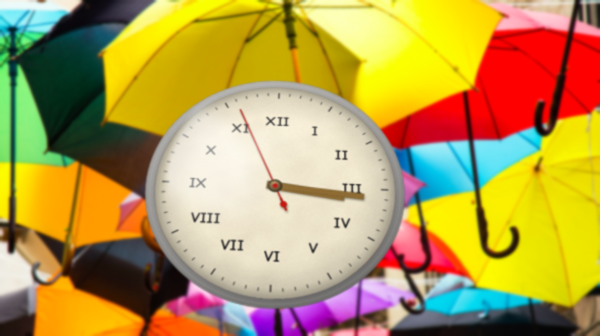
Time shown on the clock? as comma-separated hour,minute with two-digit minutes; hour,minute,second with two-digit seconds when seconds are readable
3,15,56
